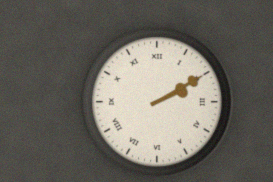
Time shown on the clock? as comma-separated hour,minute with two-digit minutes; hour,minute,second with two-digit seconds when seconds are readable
2,10
